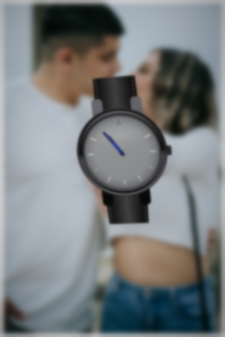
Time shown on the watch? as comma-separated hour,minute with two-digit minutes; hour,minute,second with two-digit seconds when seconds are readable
10,54
